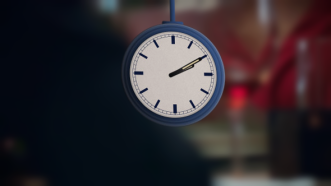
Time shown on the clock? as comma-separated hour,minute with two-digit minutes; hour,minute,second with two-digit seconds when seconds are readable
2,10
